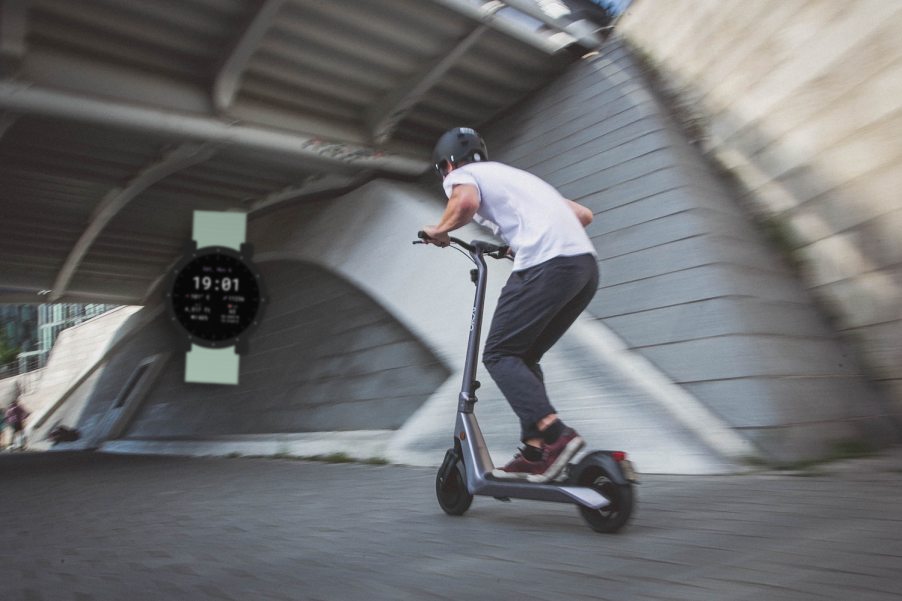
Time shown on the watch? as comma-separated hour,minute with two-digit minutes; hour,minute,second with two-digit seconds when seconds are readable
19,01
